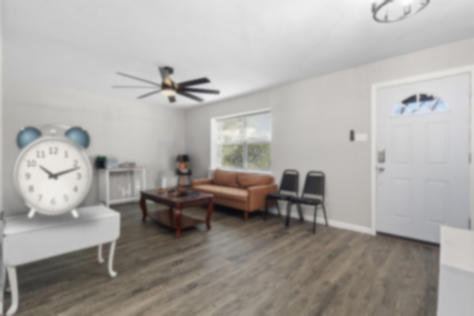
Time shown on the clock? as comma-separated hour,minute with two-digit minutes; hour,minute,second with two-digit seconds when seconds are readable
10,12
